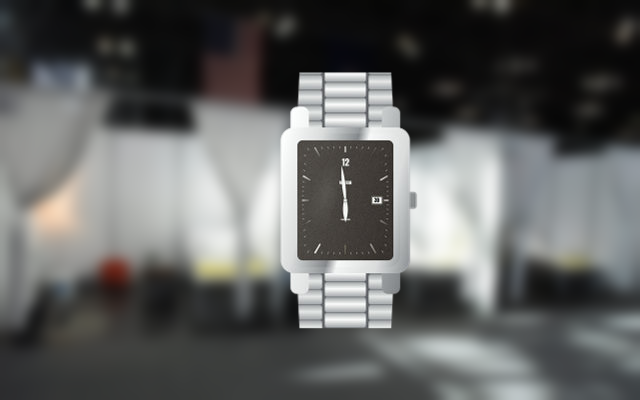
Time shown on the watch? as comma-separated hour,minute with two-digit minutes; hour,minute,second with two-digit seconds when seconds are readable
5,59
